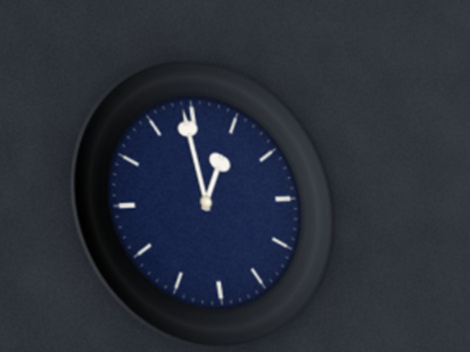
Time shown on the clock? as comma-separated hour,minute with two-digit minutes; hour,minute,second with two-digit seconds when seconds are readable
12,59
